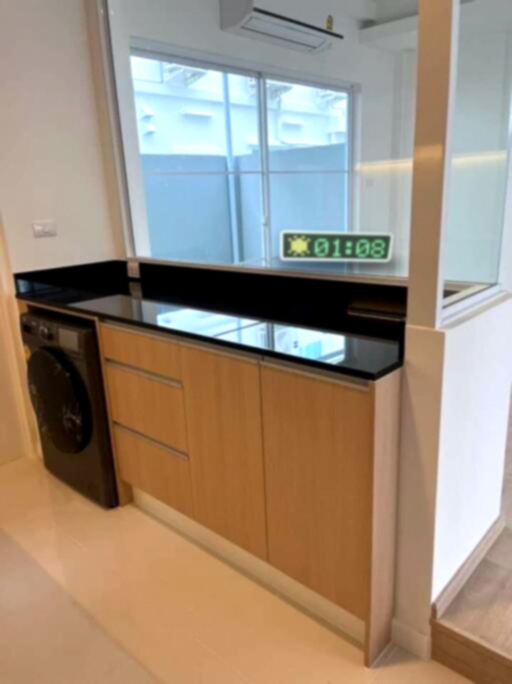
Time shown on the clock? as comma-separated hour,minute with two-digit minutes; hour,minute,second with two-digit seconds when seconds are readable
1,08
